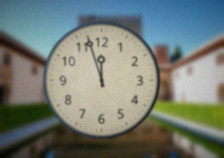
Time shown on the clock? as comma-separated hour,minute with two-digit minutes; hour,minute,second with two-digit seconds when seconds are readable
11,57
